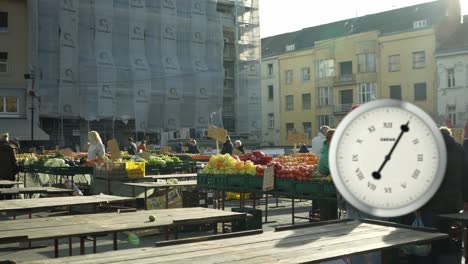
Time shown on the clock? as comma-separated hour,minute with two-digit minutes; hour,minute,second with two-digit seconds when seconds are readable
7,05
